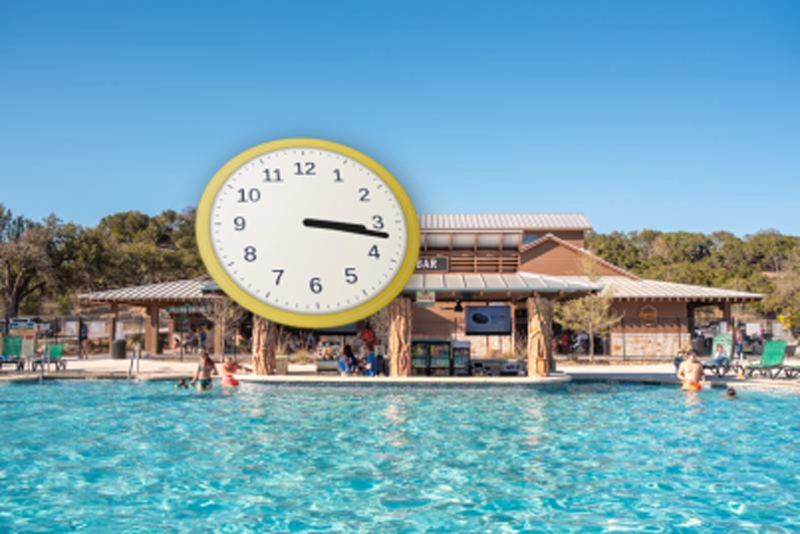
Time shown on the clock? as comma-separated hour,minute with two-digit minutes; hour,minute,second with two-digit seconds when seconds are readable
3,17
